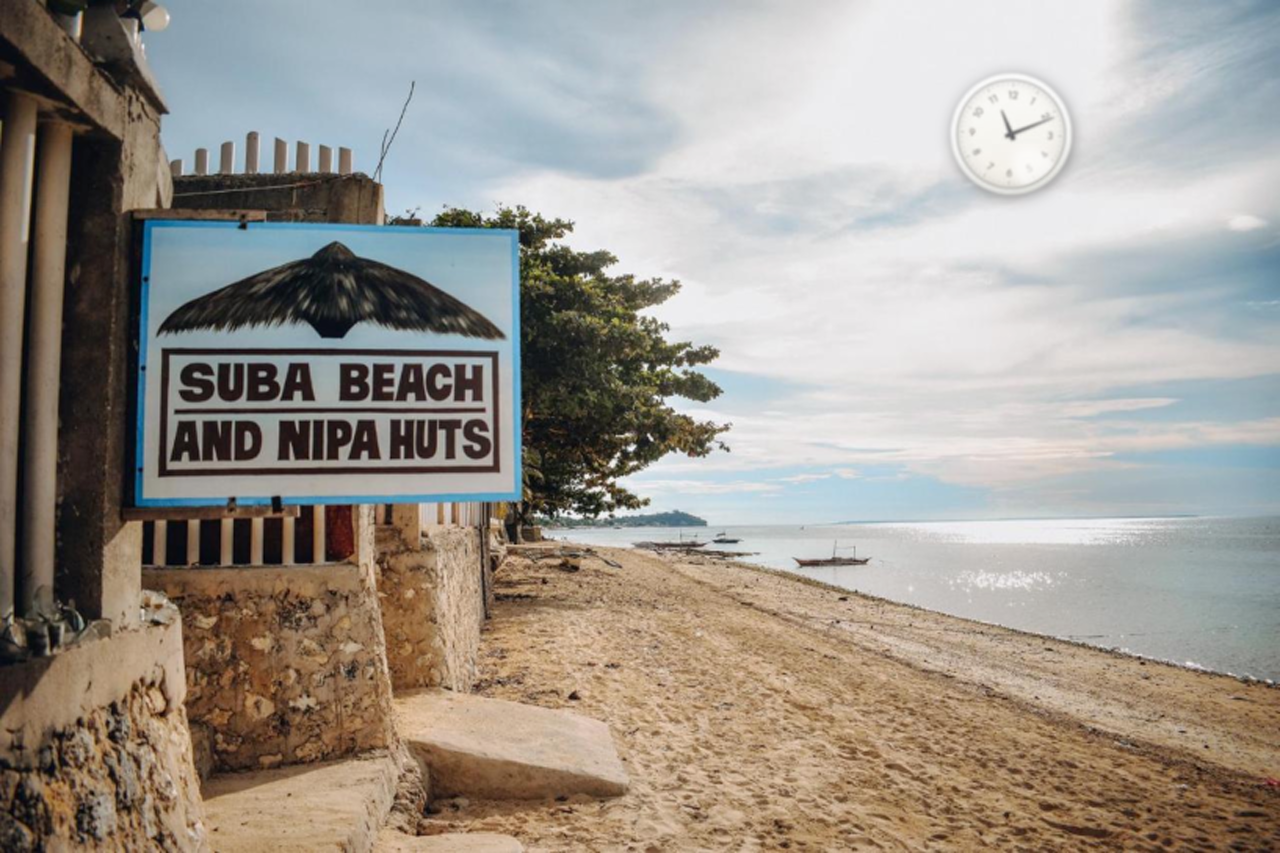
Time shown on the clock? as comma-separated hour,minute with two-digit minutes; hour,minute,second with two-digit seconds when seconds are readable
11,11
